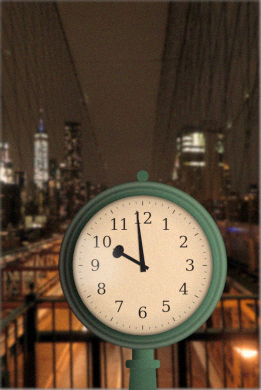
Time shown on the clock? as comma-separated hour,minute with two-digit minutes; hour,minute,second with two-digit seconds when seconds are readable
9,59
